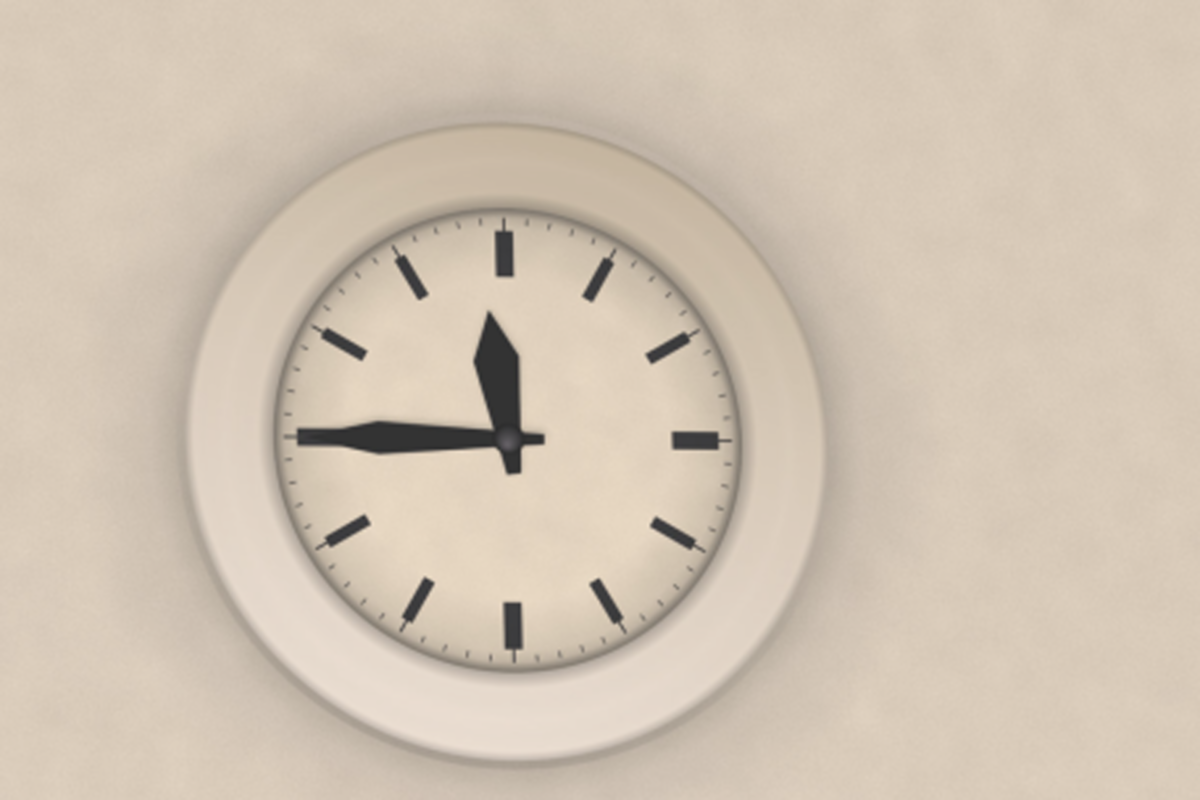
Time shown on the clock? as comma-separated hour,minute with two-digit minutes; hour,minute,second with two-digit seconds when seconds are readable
11,45
